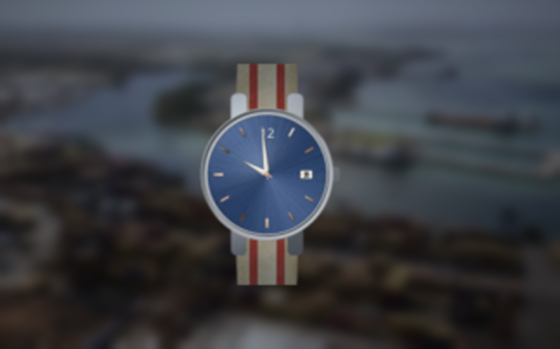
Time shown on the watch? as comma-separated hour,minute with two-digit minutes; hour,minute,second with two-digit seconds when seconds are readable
9,59
